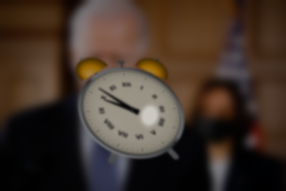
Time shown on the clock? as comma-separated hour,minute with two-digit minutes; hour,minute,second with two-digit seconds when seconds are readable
9,52
